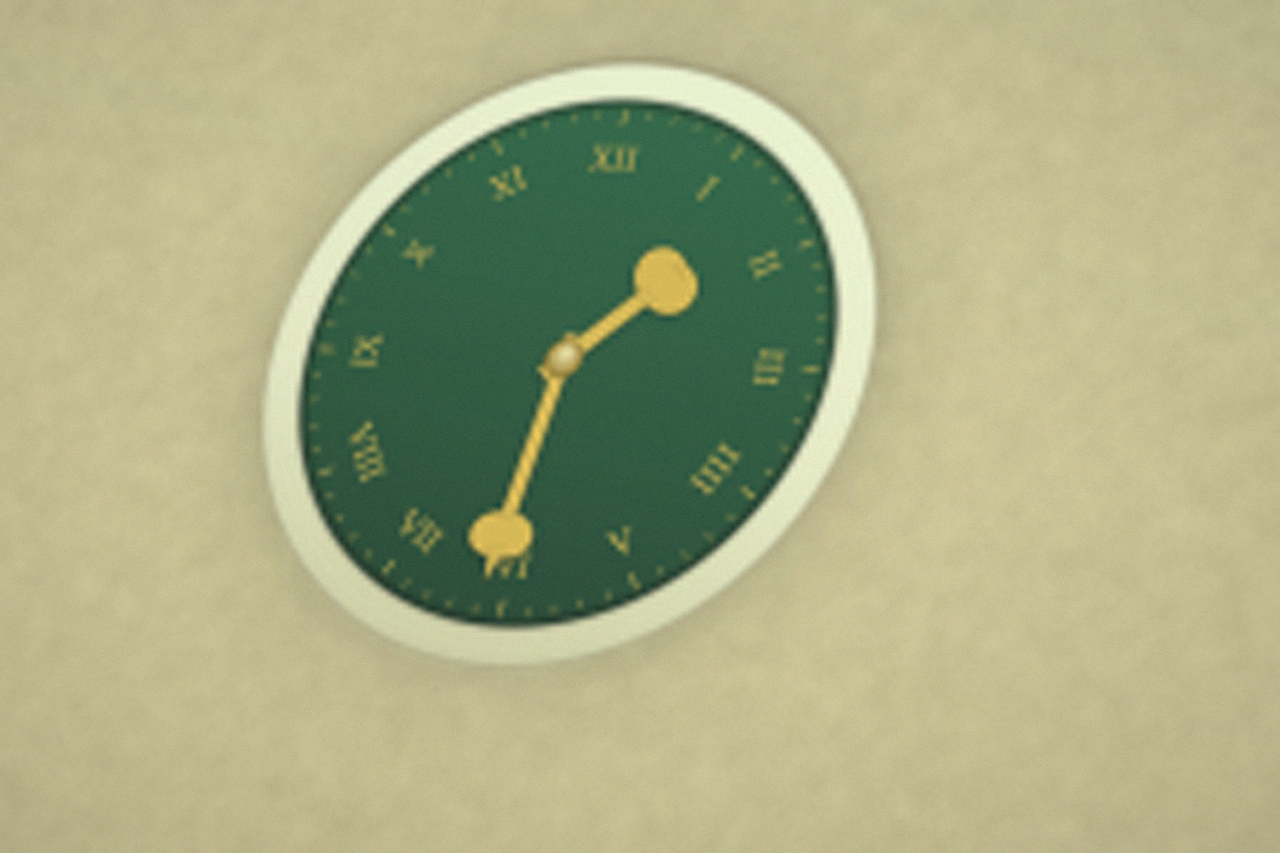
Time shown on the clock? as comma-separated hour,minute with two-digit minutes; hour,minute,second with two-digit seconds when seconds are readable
1,31
